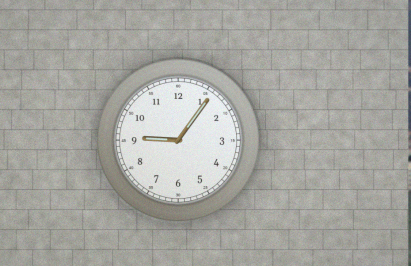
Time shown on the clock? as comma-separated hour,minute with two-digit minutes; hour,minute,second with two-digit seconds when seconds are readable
9,06
